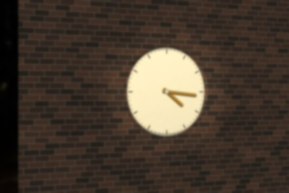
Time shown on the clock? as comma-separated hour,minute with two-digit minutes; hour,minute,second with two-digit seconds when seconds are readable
4,16
